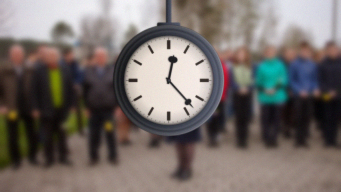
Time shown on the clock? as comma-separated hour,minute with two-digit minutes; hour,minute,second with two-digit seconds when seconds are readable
12,23
